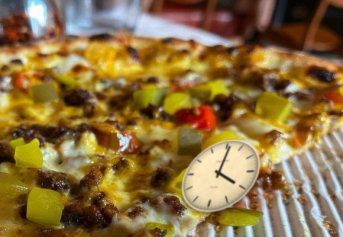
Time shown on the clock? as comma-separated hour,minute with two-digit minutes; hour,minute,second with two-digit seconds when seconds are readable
4,01
